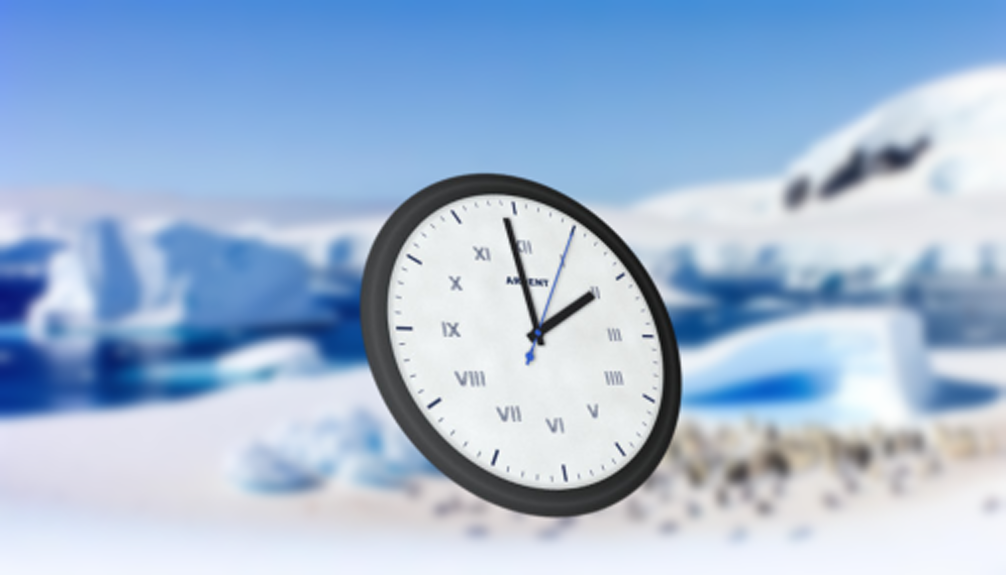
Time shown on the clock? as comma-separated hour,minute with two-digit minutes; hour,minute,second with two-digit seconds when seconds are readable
1,59,05
